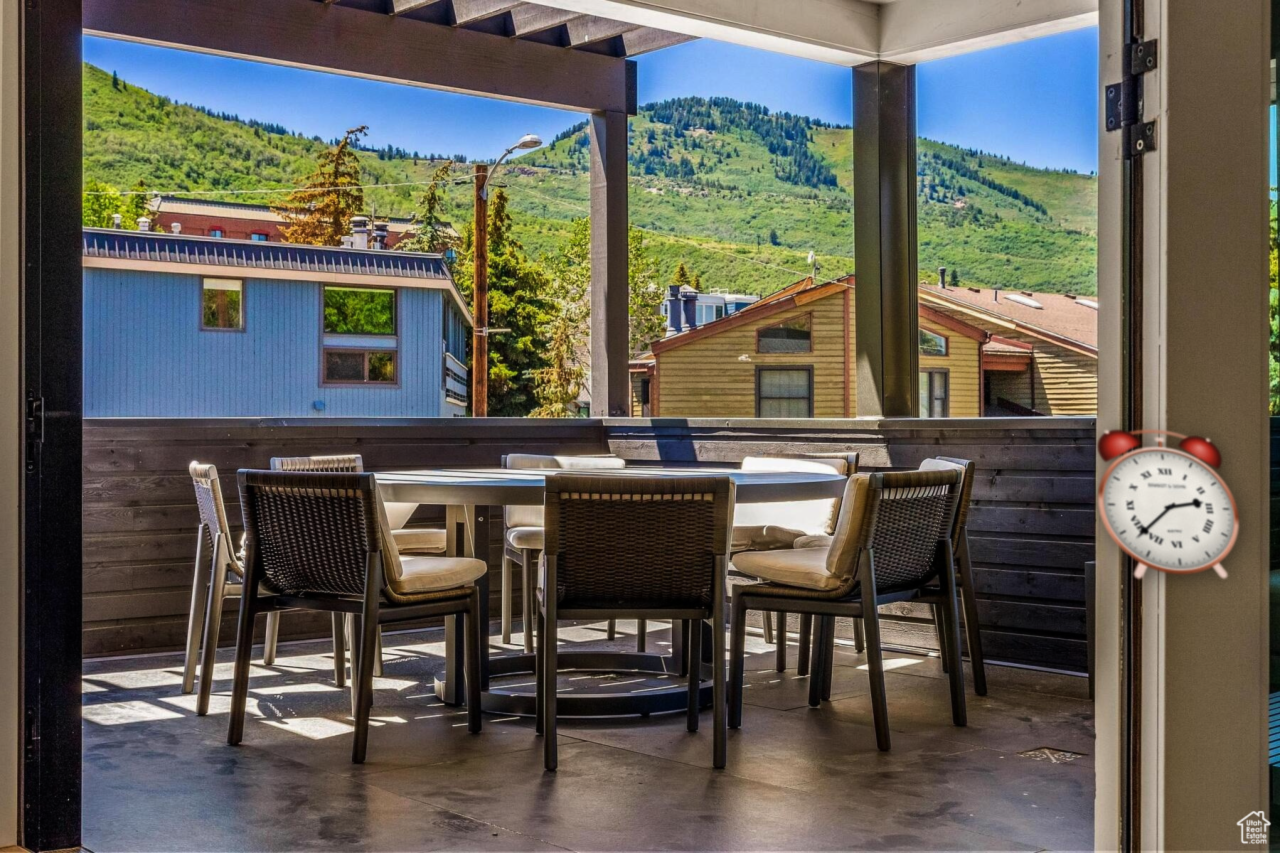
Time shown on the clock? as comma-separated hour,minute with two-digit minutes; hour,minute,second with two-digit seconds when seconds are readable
2,38
